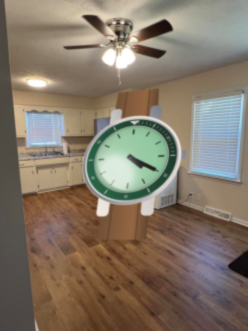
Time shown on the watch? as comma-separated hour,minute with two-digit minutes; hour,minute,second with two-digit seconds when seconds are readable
4,20
